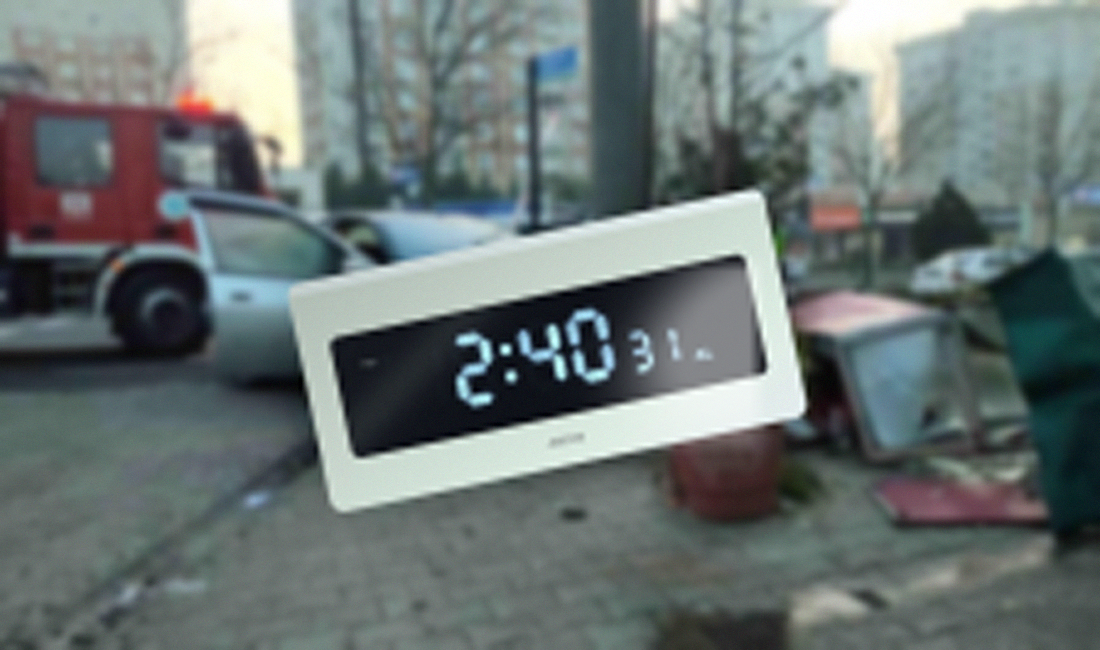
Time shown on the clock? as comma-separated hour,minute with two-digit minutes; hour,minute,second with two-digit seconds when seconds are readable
2,40,31
